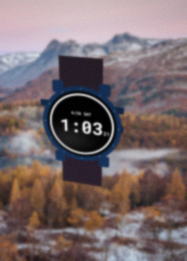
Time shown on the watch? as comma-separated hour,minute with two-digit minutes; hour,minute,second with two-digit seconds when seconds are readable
1,03
